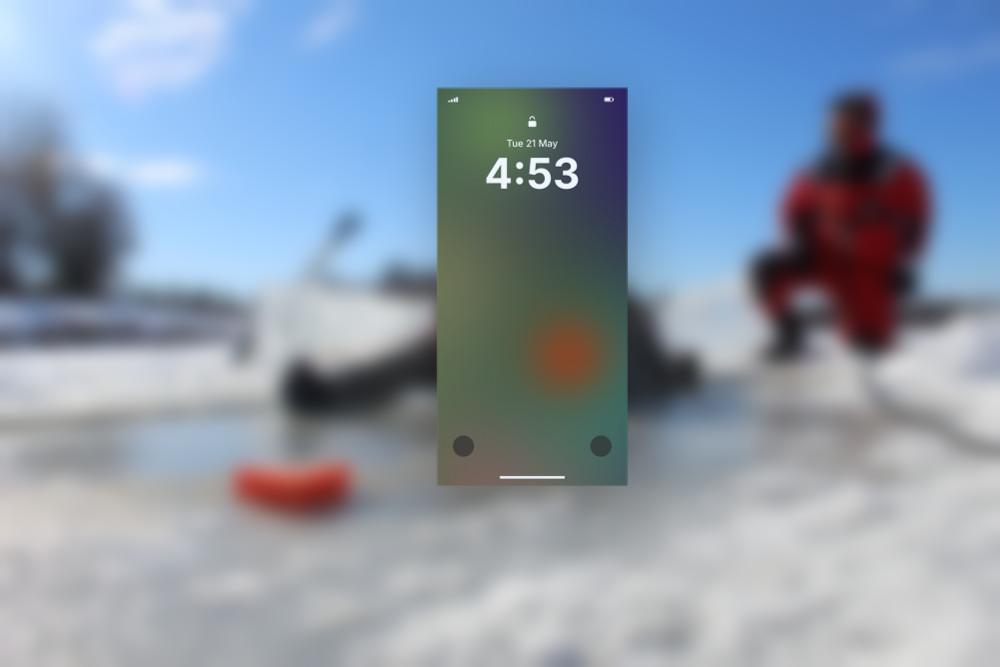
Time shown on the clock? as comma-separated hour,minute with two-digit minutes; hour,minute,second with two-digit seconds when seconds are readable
4,53
